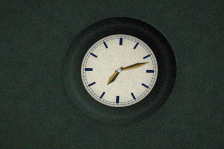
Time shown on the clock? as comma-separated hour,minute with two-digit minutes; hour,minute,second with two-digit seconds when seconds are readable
7,12
